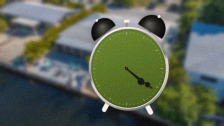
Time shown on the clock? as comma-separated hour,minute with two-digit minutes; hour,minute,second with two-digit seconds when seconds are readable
4,21
